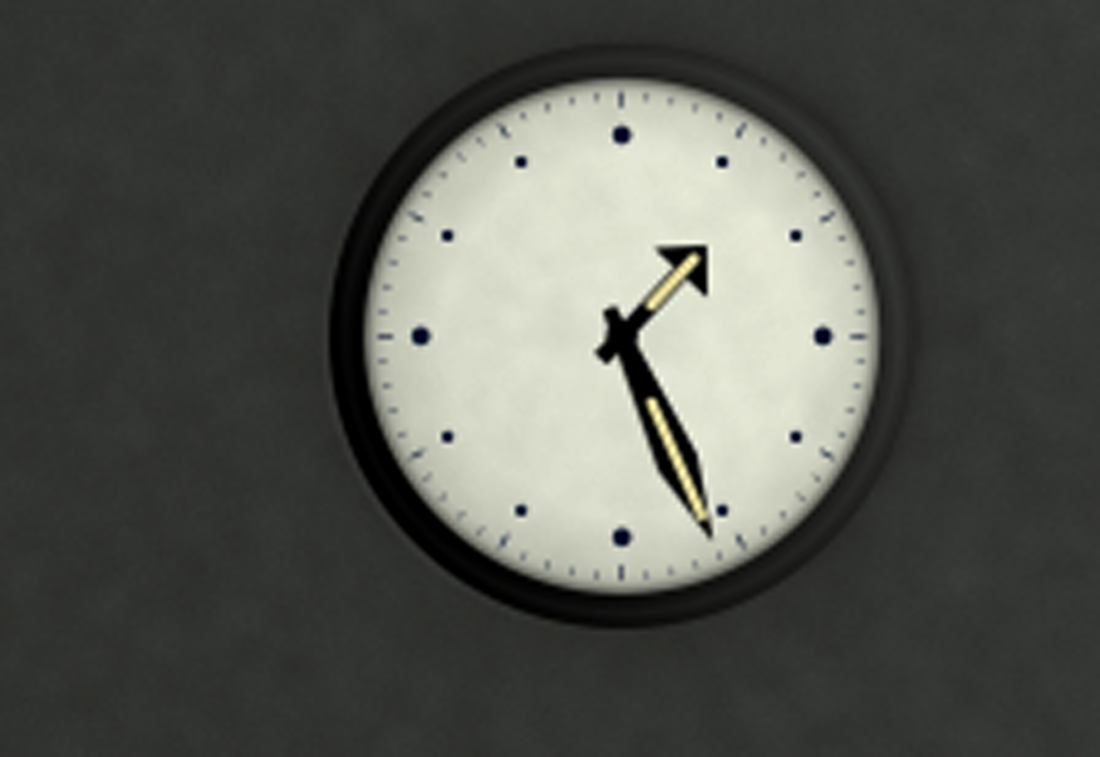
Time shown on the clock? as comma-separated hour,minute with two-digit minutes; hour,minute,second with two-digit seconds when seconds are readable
1,26
